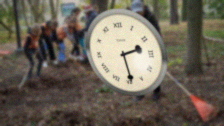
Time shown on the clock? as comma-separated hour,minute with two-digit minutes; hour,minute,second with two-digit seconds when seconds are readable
2,29
